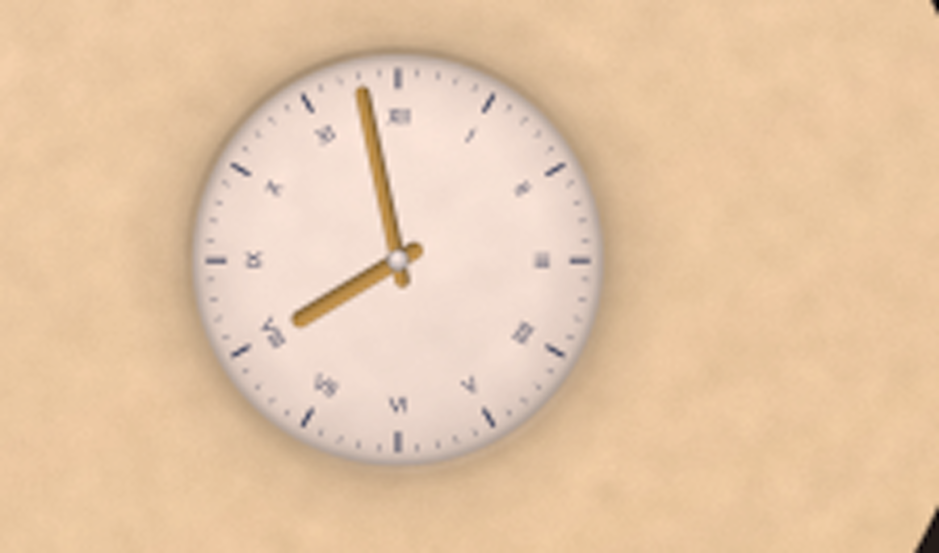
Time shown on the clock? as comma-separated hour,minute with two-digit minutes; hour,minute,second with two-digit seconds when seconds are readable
7,58
